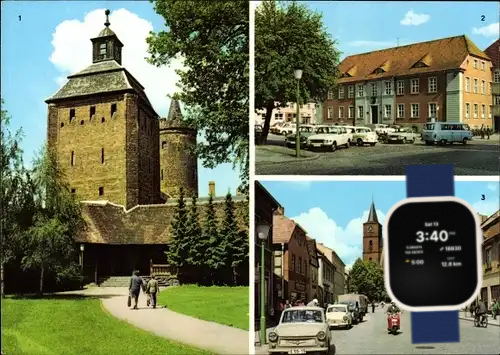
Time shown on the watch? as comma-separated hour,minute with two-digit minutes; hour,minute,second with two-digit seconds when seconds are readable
3,40
